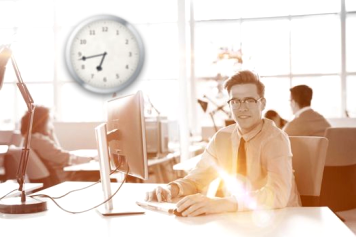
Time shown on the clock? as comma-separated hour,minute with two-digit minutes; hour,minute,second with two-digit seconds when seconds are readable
6,43
